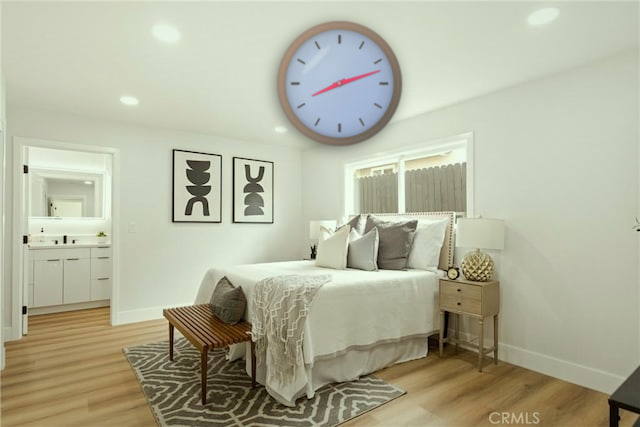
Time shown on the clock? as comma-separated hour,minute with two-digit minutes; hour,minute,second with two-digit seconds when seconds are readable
8,12
